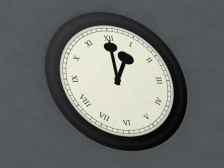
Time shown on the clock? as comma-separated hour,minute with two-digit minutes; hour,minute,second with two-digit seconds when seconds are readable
1,00
